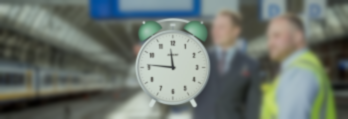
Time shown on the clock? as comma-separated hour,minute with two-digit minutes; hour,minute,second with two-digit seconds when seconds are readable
11,46
